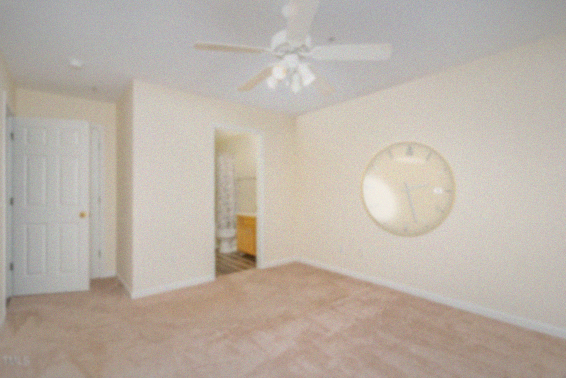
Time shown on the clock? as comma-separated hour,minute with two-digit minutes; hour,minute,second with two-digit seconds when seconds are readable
2,27
